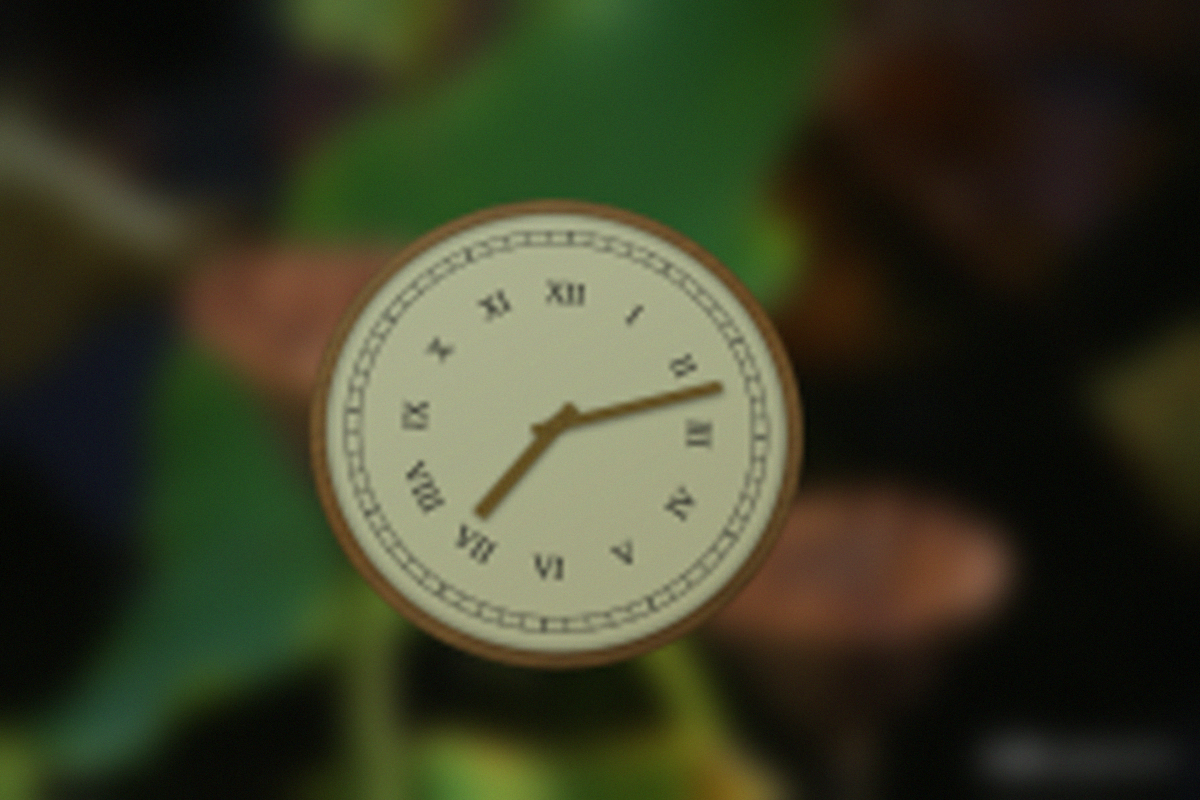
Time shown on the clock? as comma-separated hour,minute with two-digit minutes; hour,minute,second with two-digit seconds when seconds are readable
7,12
